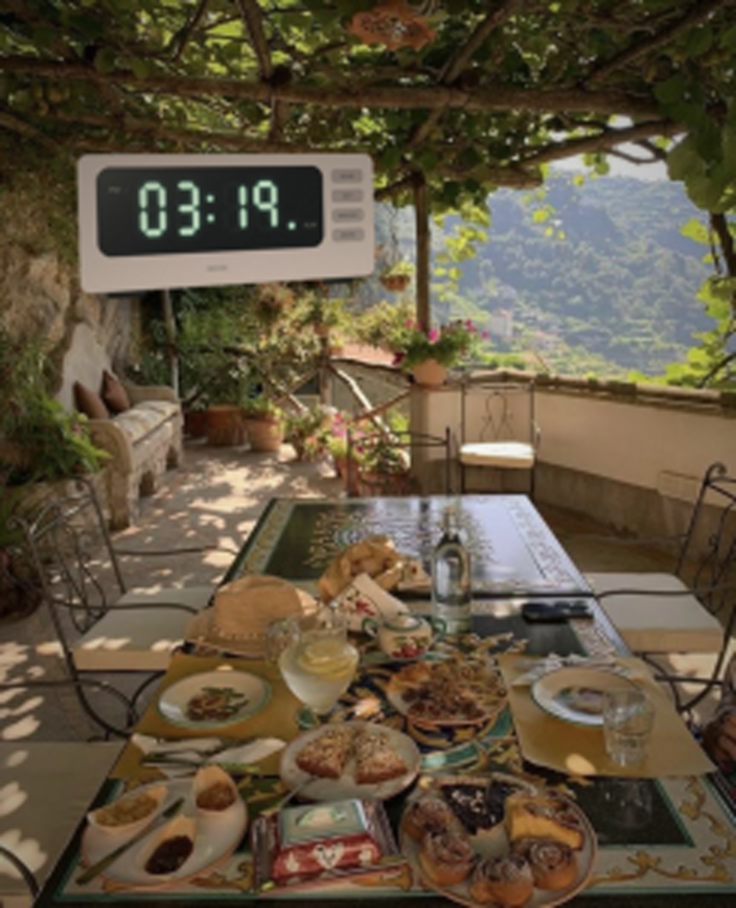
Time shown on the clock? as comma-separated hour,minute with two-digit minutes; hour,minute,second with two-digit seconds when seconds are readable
3,19
